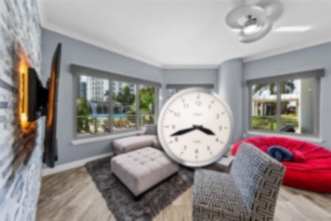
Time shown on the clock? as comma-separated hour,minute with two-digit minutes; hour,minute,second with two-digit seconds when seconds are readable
3,42
